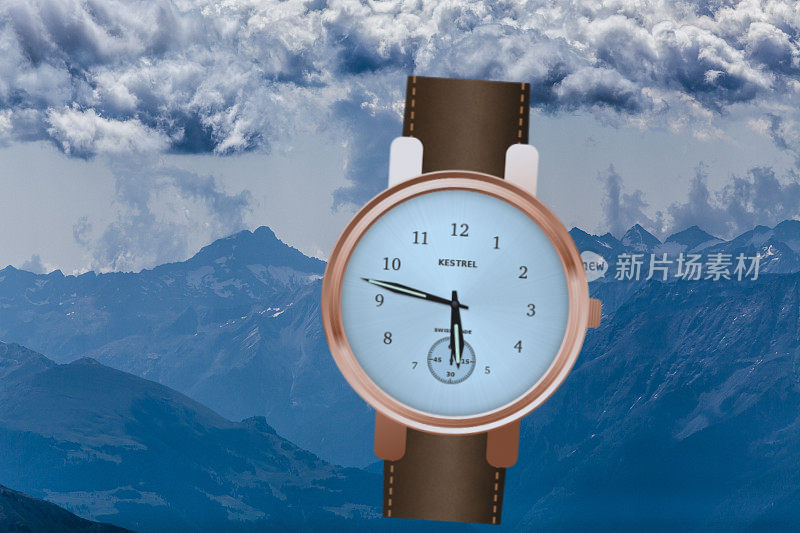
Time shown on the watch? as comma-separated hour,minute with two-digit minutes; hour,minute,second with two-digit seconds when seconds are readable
5,47
